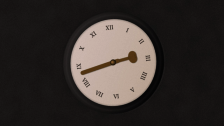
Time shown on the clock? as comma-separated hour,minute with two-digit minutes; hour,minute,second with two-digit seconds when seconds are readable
2,43
